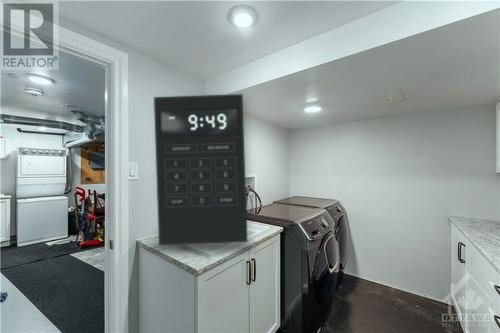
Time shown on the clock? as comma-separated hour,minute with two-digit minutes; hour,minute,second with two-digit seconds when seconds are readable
9,49
